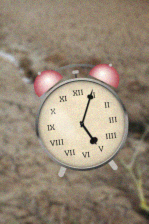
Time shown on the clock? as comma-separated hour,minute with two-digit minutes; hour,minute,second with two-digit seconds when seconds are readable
5,04
